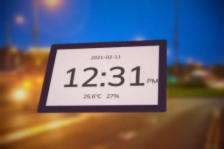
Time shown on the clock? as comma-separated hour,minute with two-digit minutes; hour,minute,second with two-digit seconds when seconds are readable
12,31
